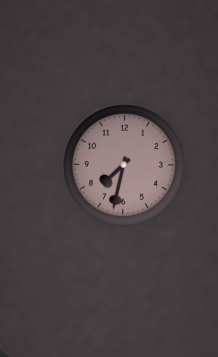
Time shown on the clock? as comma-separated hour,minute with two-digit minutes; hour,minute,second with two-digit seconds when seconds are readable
7,32
